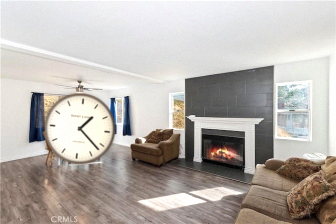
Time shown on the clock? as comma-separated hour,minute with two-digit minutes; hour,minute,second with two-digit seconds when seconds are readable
1,22
